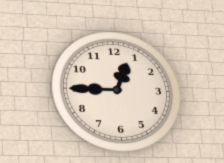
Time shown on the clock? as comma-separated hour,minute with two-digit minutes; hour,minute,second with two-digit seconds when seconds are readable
12,45
